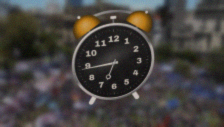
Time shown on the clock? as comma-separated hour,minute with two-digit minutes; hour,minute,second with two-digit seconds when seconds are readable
6,44
